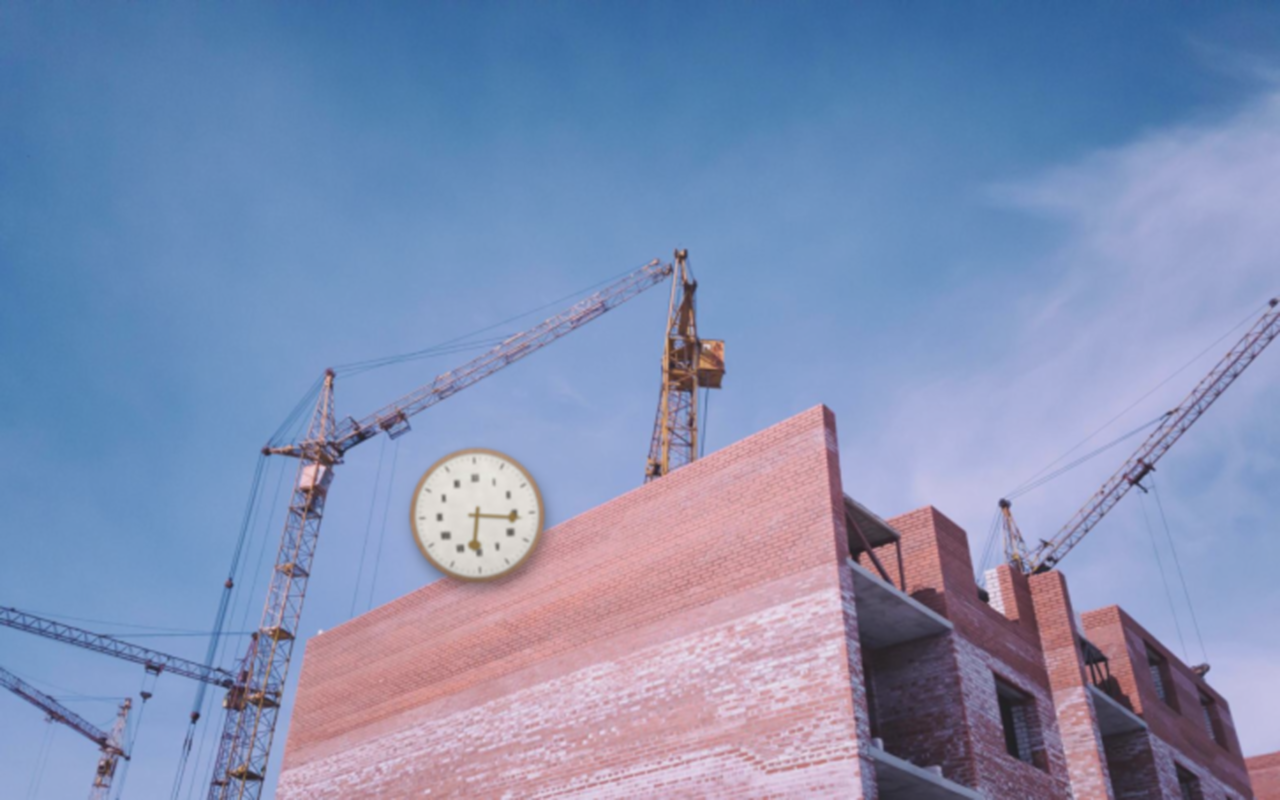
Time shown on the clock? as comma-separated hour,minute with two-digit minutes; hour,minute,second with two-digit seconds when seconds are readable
6,16
